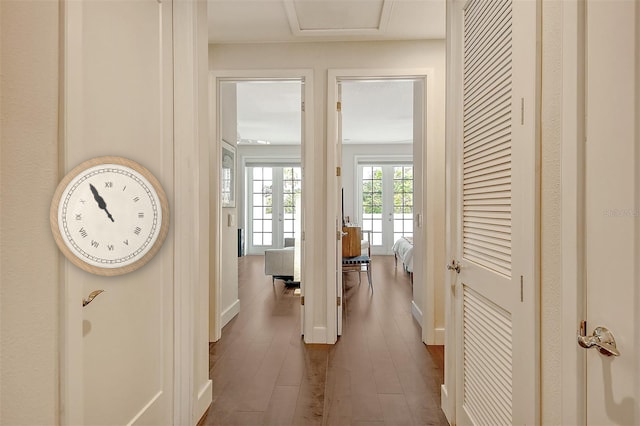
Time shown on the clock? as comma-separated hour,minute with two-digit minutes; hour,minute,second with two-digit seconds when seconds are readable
10,55
